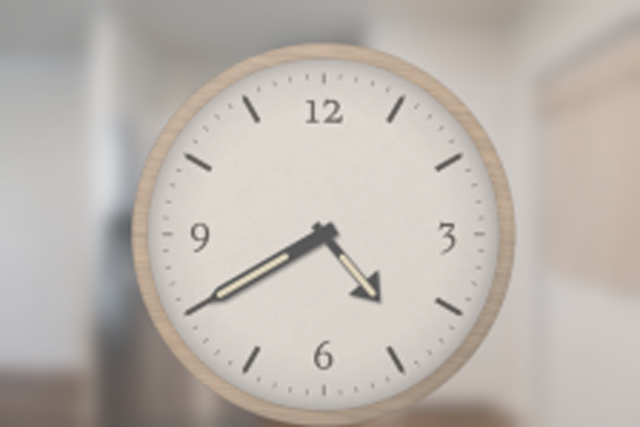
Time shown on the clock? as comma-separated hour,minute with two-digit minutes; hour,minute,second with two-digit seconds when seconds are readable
4,40
